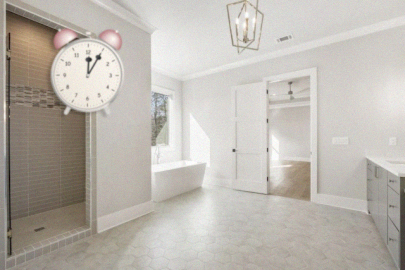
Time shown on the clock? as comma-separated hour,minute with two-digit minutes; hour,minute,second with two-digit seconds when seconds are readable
12,05
